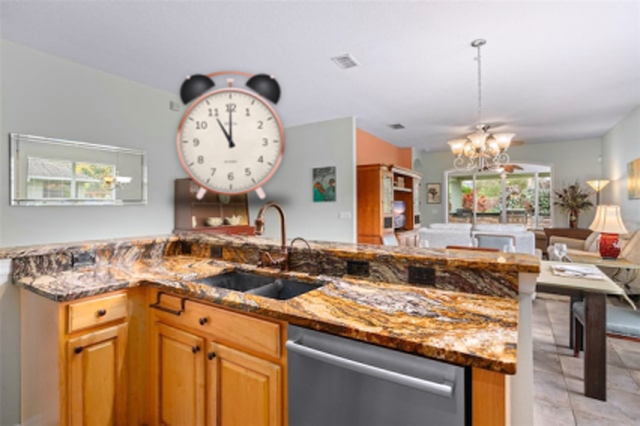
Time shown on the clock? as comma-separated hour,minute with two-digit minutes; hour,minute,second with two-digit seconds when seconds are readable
11,00
